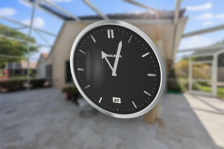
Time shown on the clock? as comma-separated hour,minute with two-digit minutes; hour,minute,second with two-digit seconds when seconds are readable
11,03
